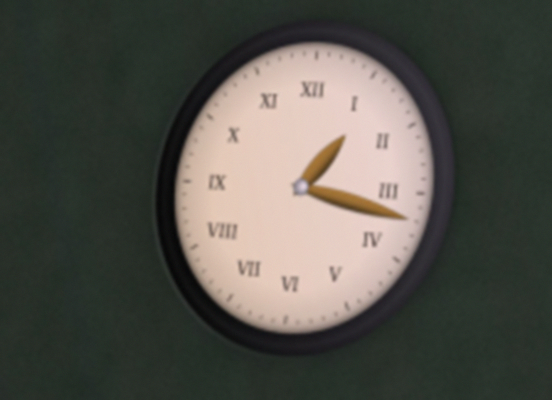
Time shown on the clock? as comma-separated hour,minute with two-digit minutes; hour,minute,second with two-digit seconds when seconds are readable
1,17
